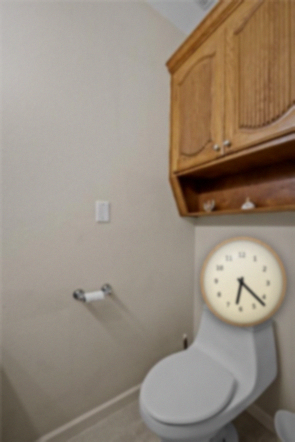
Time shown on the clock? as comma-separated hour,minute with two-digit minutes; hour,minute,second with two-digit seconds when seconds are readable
6,22
